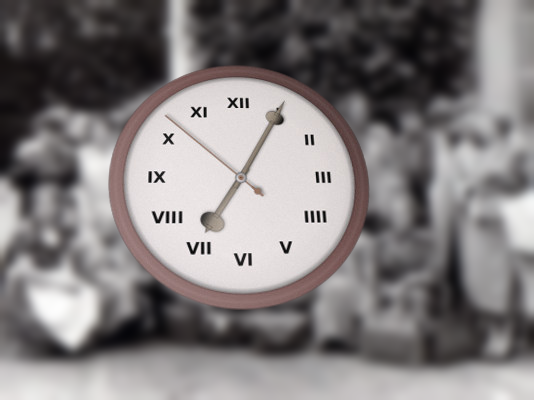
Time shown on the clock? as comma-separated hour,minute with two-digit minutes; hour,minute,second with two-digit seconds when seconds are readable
7,04,52
